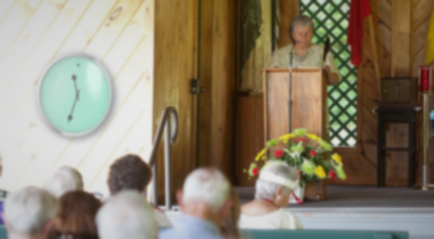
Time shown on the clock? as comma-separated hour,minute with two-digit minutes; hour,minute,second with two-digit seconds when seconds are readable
11,33
